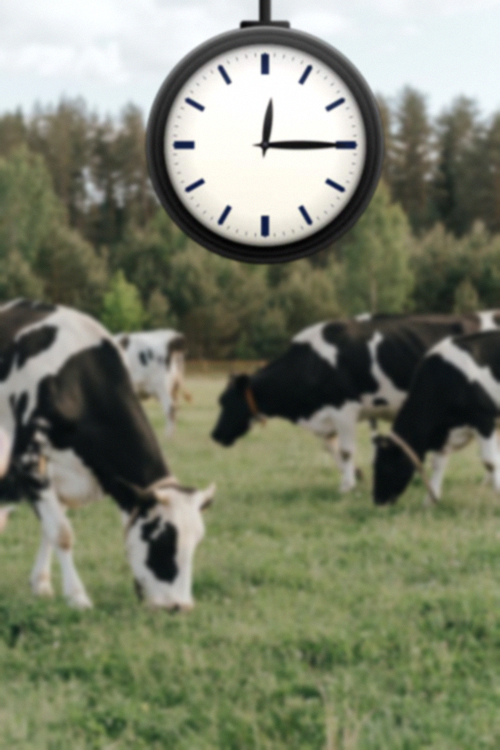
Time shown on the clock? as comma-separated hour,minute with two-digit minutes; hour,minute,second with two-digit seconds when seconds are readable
12,15
